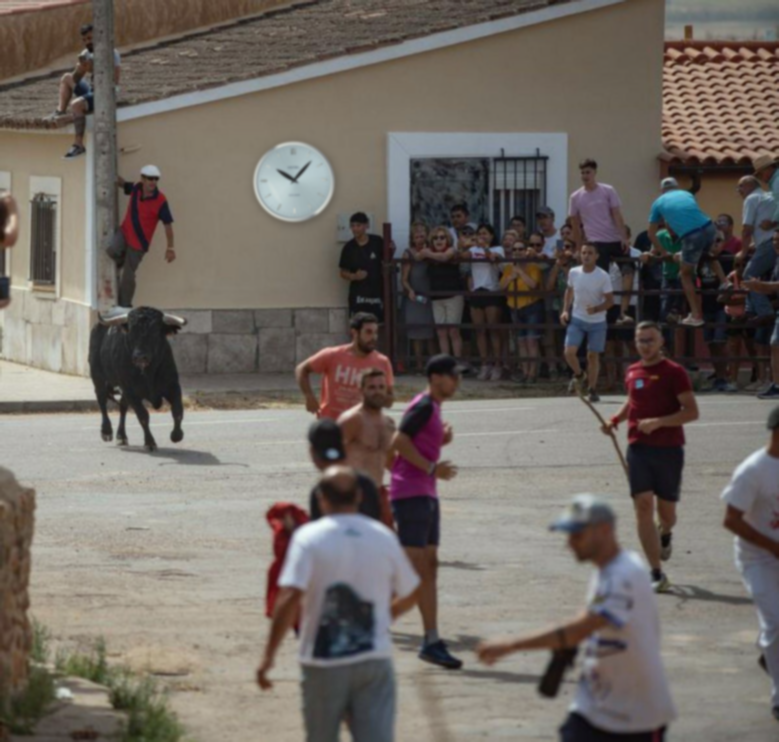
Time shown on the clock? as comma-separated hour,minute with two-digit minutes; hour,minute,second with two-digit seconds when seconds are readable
10,07
